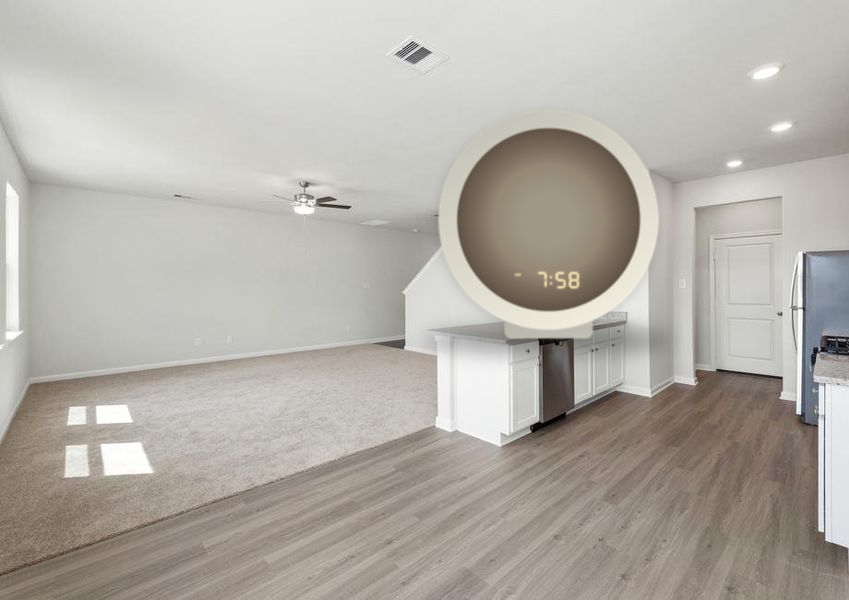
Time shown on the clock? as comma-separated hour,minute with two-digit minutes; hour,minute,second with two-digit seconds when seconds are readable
7,58
